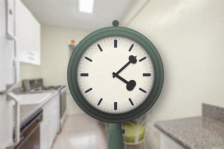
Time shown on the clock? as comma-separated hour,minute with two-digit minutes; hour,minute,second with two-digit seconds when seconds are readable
4,08
